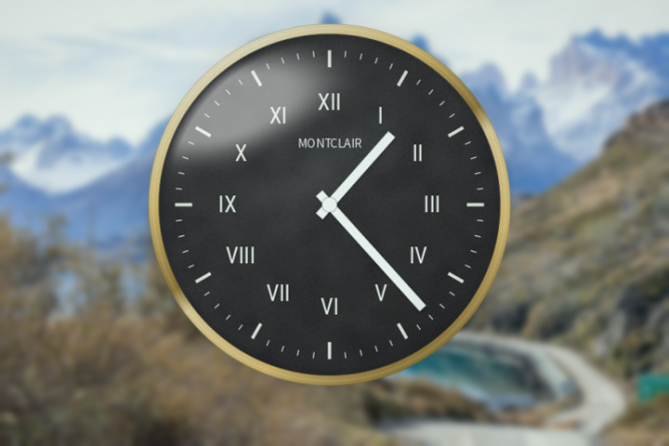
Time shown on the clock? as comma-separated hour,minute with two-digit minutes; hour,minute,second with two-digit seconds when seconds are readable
1,23
